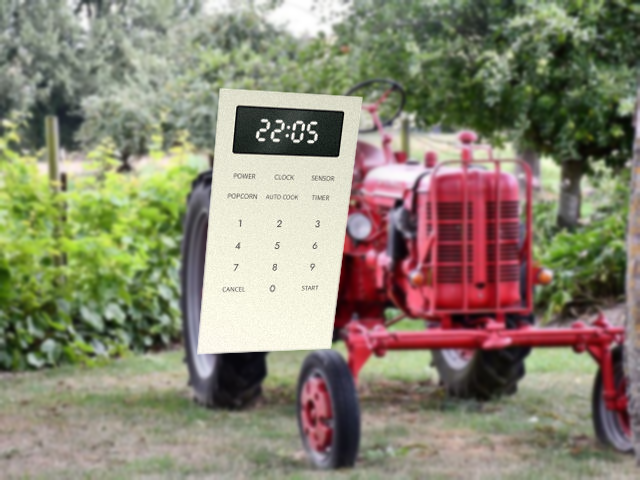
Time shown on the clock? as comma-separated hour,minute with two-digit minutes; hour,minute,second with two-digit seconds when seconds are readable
22,05
